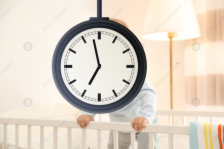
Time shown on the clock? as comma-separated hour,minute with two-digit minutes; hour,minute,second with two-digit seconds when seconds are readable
6,58
